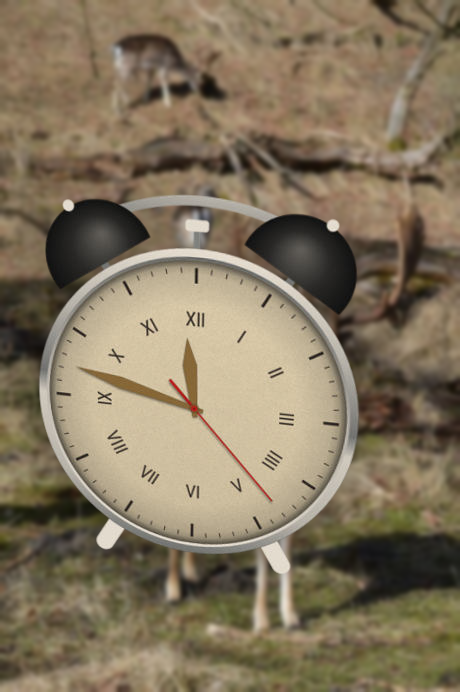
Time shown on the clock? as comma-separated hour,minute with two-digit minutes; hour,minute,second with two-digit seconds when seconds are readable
11,47,23
